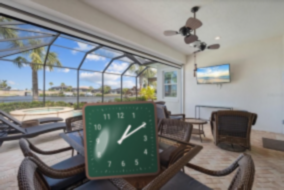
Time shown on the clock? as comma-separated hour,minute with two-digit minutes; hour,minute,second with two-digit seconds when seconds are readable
1,10
